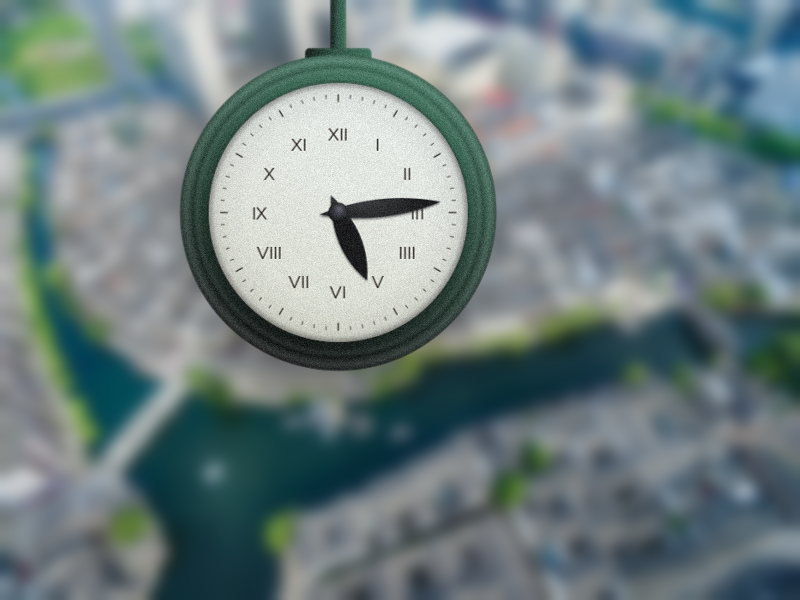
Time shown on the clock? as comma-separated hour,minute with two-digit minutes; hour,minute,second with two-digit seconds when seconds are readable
5,14
